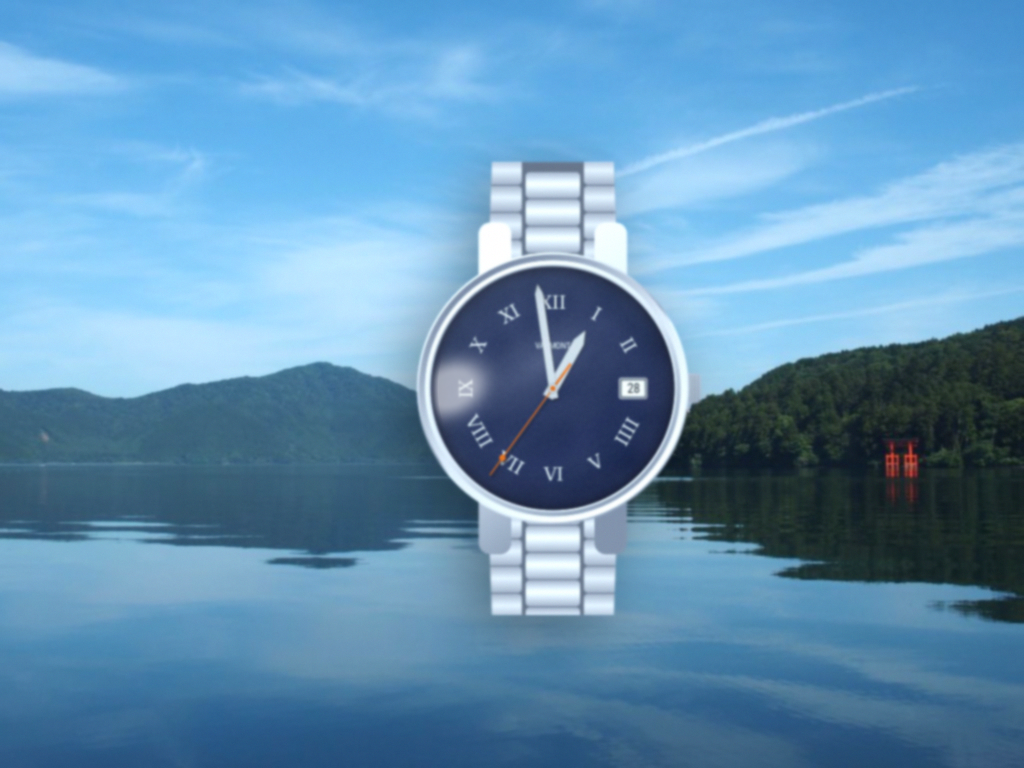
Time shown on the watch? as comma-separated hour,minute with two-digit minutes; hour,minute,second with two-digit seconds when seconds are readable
12,58,36
